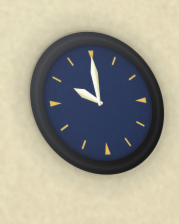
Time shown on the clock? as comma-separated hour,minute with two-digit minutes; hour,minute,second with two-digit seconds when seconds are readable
10,00
